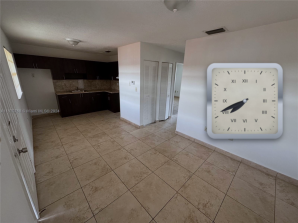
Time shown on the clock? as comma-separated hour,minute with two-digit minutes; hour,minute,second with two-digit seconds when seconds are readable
7,41
